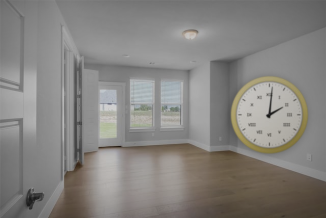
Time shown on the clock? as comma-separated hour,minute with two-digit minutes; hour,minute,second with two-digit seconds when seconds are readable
2,01
